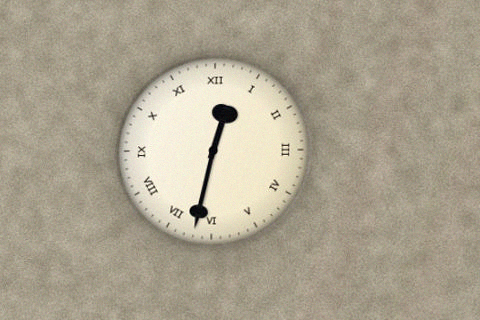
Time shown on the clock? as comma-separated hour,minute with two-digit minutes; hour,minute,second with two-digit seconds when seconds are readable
12,32
